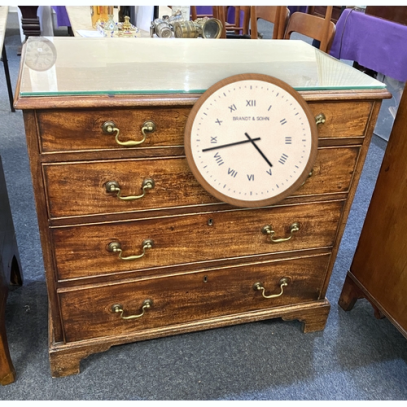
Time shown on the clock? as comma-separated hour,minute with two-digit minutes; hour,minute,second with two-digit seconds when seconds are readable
4,43
